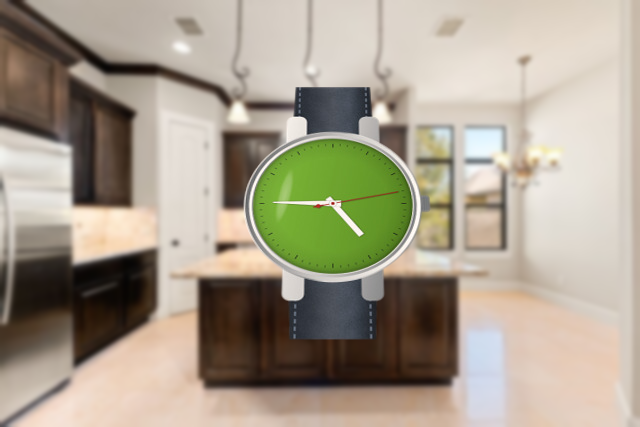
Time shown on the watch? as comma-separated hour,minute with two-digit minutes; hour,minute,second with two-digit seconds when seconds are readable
4,45,13
